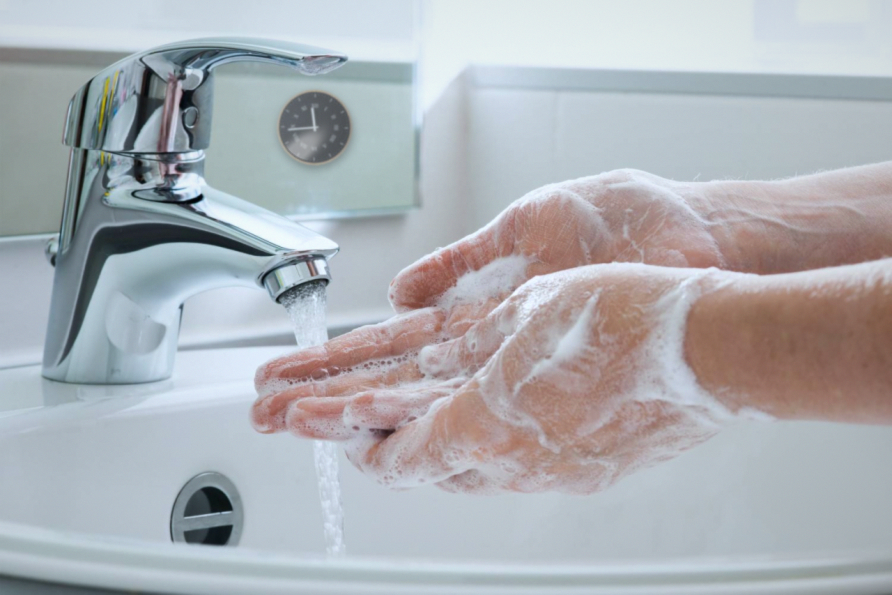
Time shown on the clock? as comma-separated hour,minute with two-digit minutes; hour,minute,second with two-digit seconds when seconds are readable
11,44
